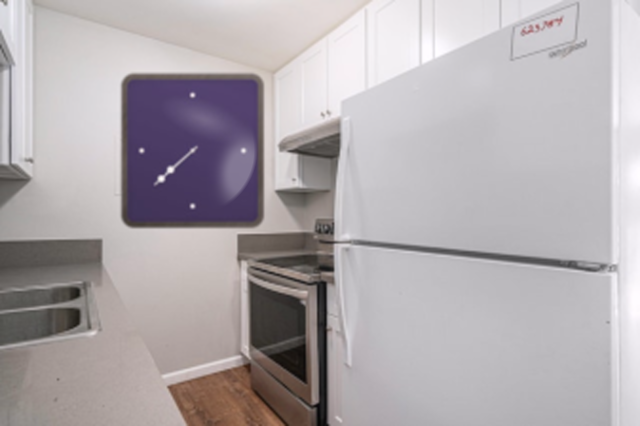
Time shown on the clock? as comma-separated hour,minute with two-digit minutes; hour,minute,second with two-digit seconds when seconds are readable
7,38
